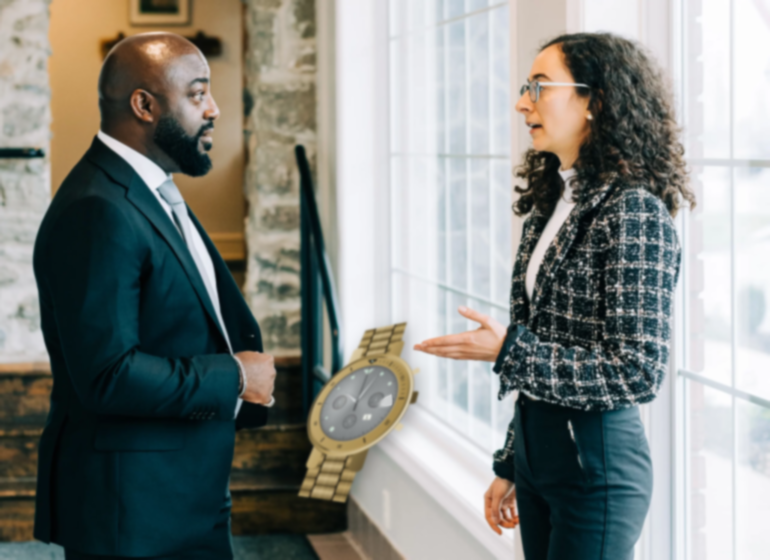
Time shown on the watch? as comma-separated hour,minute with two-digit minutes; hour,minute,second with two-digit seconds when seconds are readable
10,04
